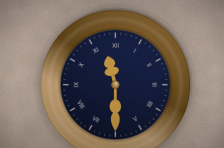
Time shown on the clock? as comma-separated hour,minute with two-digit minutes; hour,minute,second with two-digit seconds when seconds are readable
11,30
